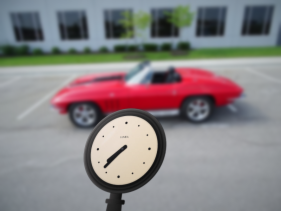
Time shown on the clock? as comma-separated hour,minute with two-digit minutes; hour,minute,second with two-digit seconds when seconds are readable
7,37
